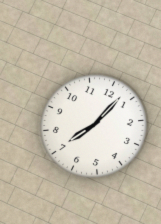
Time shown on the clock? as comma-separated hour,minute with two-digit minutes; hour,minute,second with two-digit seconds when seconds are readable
7,03
